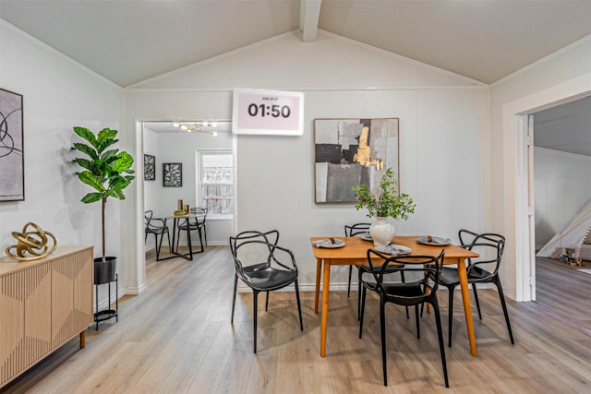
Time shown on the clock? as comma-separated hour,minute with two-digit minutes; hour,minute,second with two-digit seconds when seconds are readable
1,50
